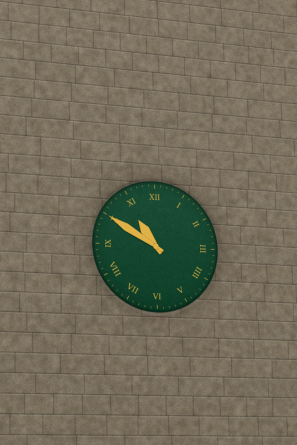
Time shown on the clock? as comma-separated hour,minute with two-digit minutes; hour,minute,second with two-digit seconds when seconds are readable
10,50
